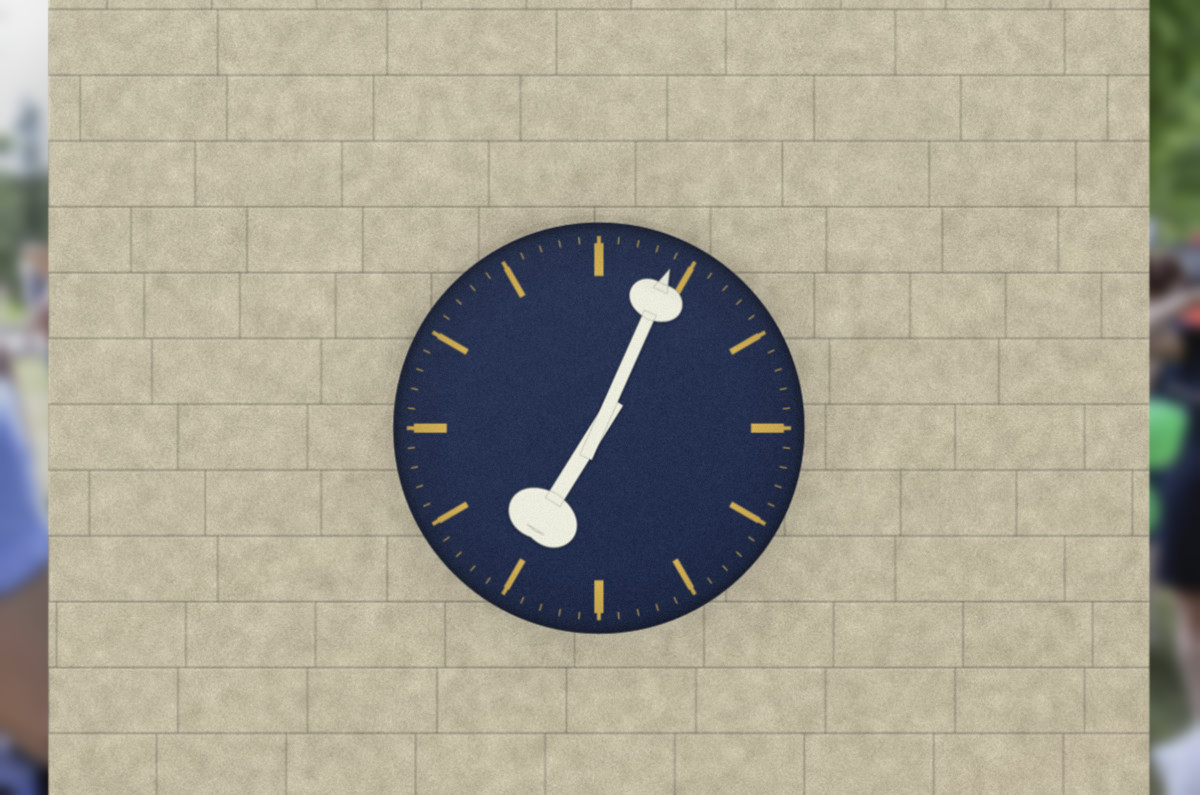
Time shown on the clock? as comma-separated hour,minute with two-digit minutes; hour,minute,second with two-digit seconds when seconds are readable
7,04
